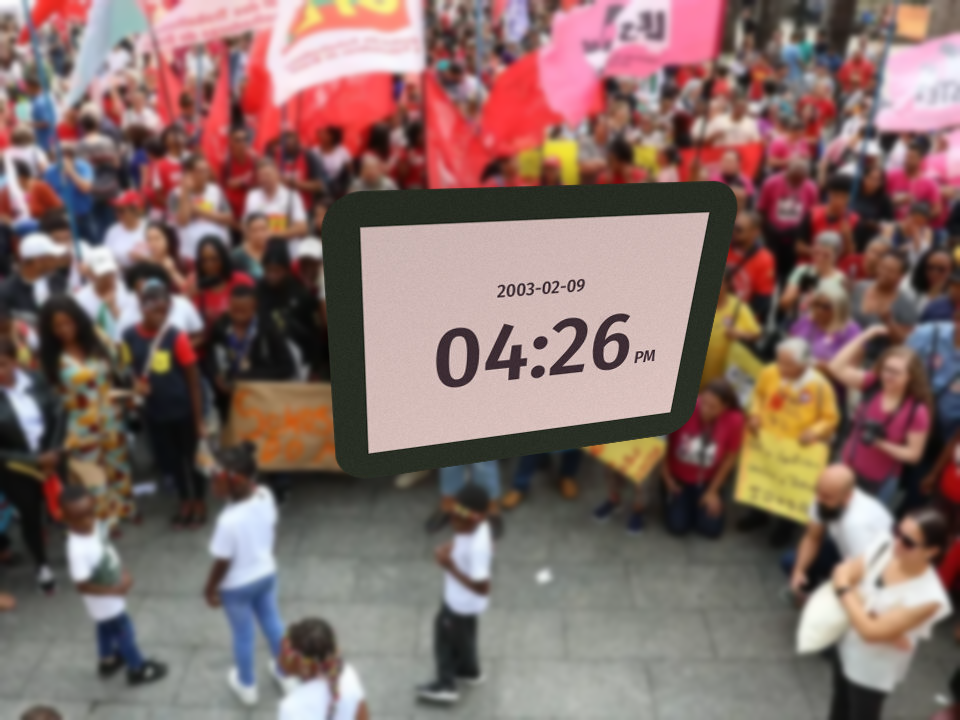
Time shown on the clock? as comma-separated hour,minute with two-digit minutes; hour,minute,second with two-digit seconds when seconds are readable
4,26
